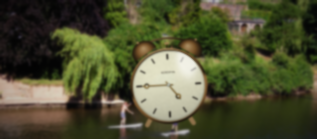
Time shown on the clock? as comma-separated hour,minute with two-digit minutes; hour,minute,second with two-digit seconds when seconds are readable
4,45
